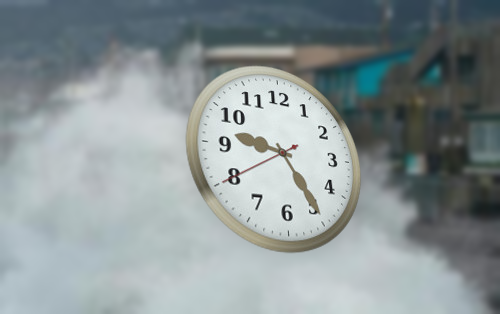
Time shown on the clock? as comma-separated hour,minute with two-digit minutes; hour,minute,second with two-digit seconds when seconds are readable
9,24,40
